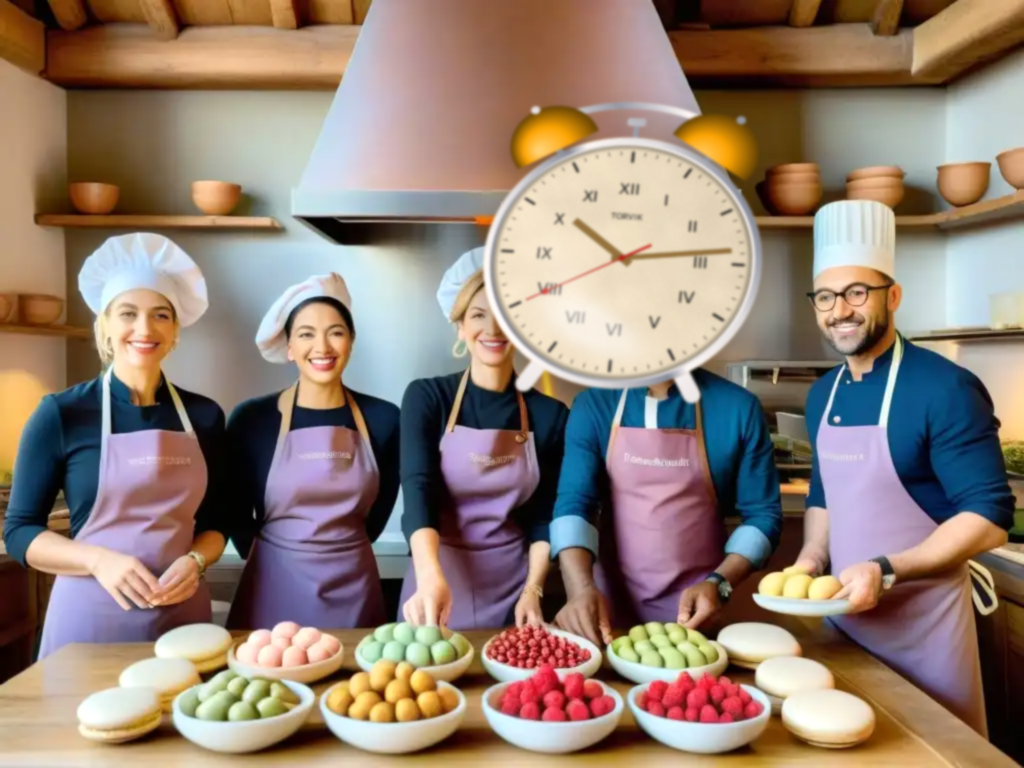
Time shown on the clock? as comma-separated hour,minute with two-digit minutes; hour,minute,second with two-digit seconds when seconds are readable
10,13,40
